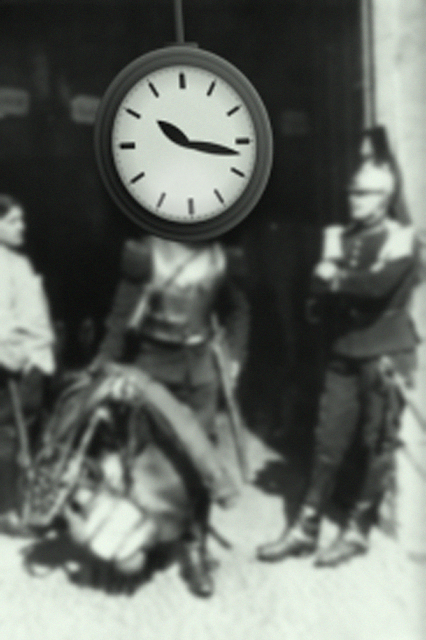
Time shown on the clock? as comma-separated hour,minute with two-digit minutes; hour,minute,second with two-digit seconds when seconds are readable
10,17
